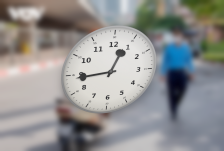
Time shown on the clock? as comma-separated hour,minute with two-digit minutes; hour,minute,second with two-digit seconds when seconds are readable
12,44
